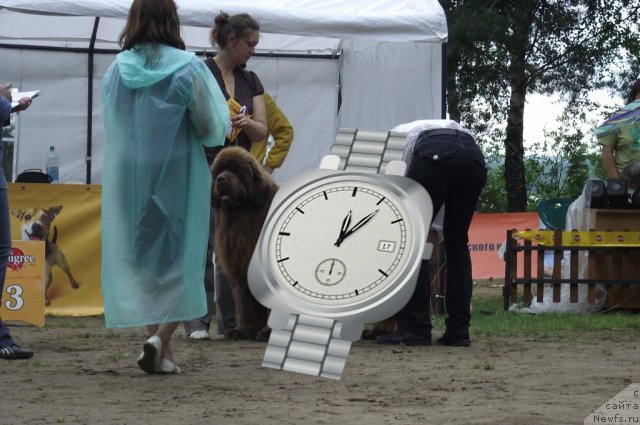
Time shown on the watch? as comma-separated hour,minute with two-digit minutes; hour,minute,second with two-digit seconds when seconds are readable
12,06
